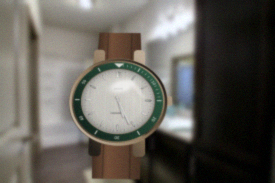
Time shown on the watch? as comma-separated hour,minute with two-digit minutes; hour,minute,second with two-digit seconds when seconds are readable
5,26
